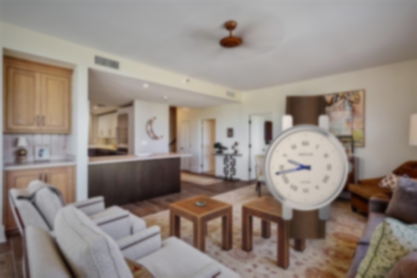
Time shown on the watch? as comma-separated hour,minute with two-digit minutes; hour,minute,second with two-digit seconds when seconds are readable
9,43
